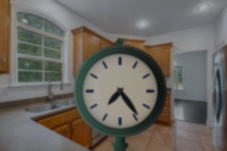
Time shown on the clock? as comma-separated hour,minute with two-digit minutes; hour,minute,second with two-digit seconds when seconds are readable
7,24
